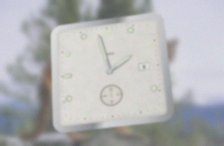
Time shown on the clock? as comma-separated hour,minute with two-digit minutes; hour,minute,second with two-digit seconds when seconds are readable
1,58
